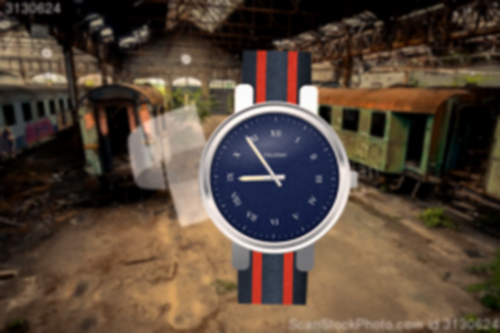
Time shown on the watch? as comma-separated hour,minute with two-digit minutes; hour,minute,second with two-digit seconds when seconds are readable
8,54
